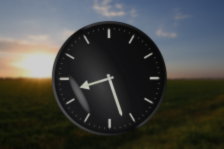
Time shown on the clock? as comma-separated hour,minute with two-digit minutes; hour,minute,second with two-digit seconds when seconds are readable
8,27
